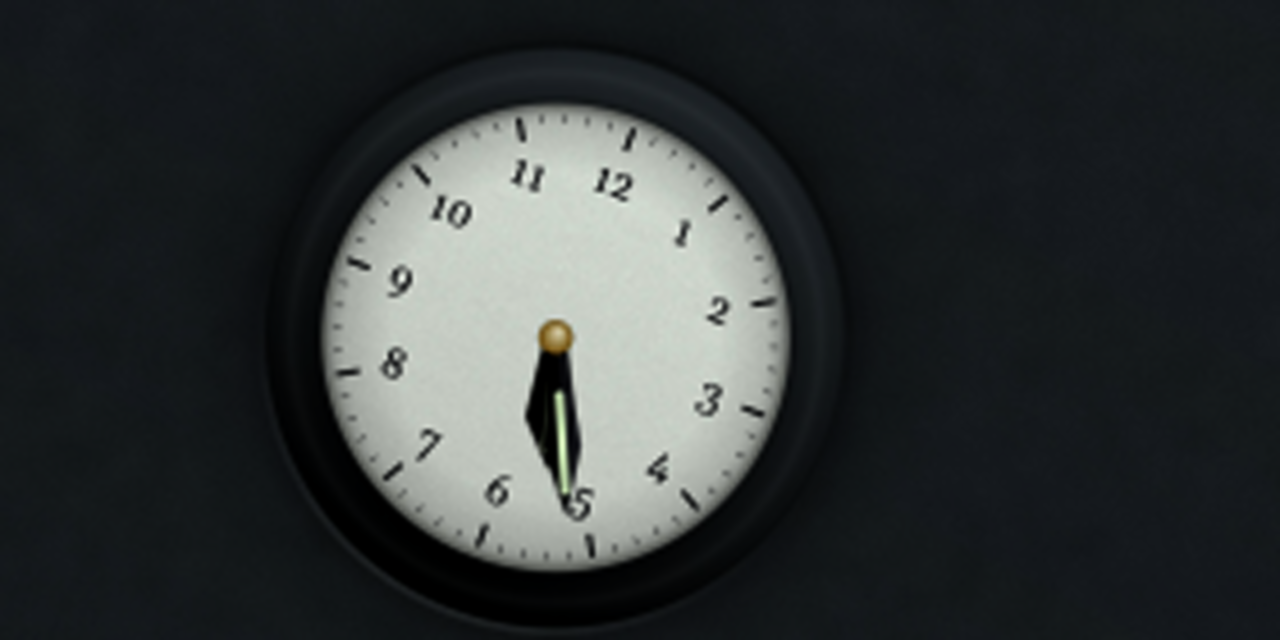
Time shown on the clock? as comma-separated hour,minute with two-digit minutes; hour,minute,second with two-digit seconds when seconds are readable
5,26
